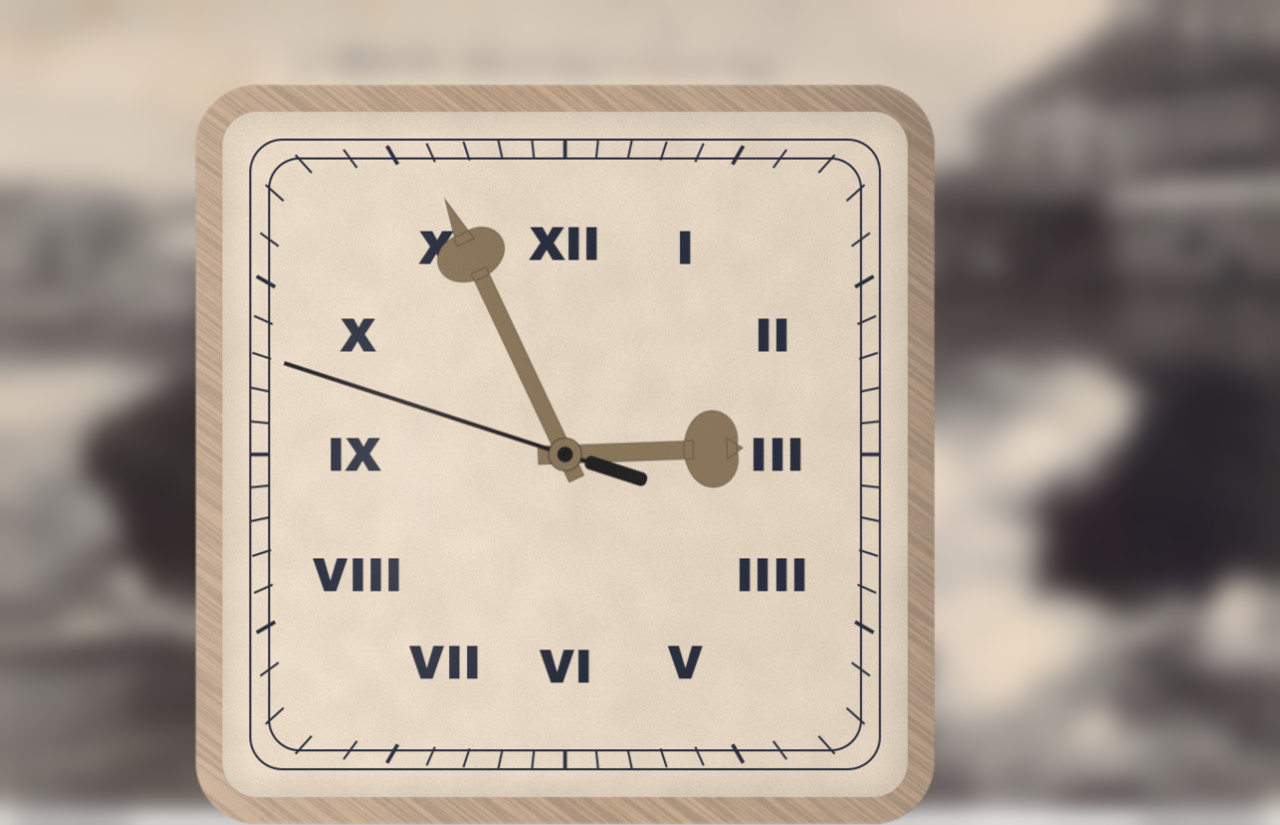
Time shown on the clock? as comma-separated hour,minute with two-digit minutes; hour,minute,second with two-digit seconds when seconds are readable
2,55,48
